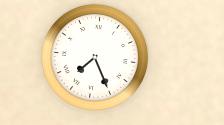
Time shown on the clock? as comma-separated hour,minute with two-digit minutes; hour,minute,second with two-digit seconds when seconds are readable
7,25
